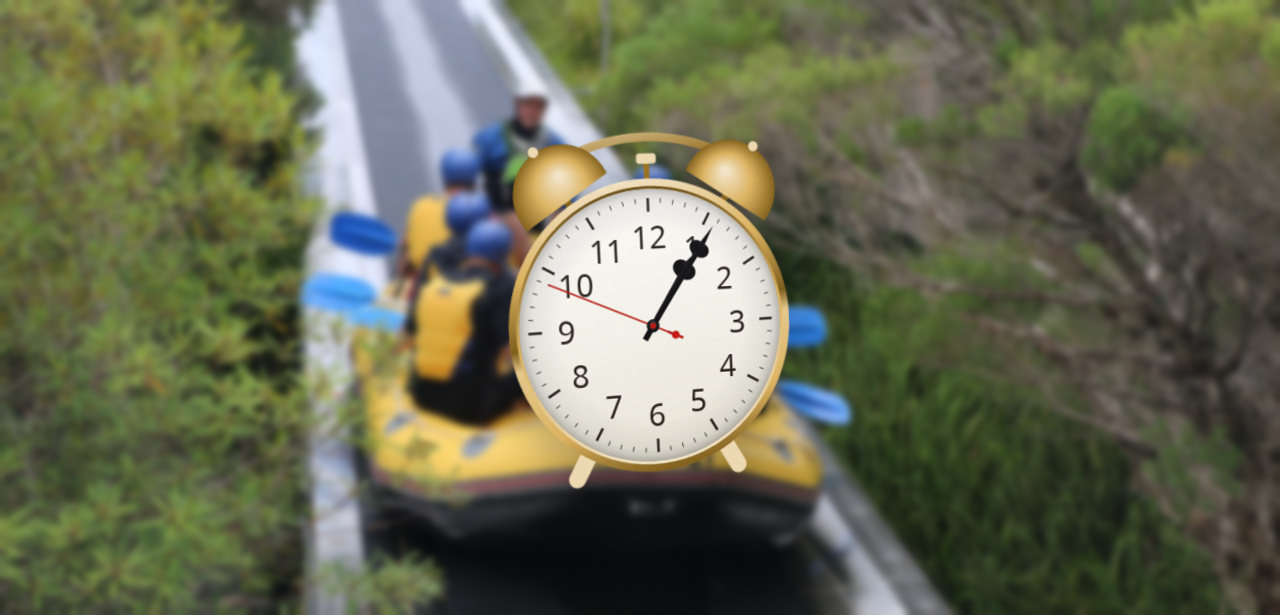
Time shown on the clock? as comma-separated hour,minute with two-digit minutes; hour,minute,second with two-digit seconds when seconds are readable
1,05,49
